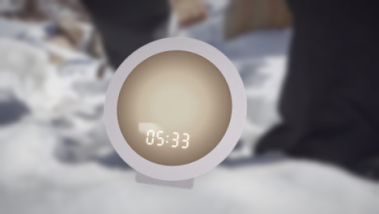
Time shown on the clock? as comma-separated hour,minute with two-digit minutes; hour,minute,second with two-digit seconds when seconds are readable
5,33
